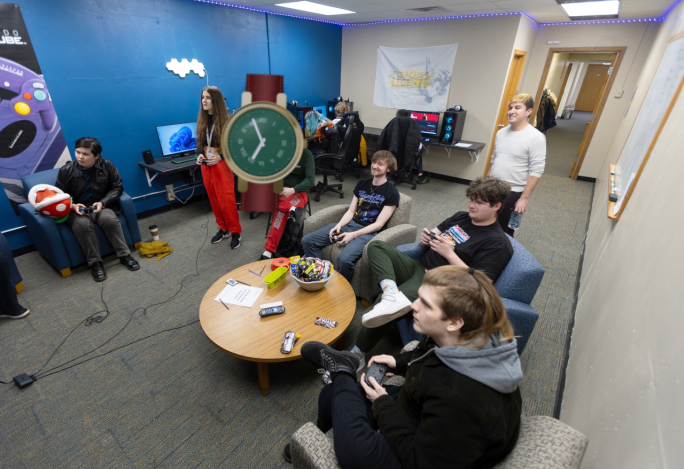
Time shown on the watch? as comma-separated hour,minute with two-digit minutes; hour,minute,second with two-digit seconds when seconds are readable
6,56
